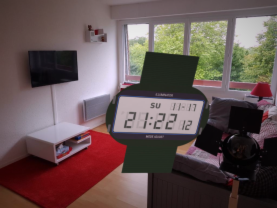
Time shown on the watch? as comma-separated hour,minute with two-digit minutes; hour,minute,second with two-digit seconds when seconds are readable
21,22,12
